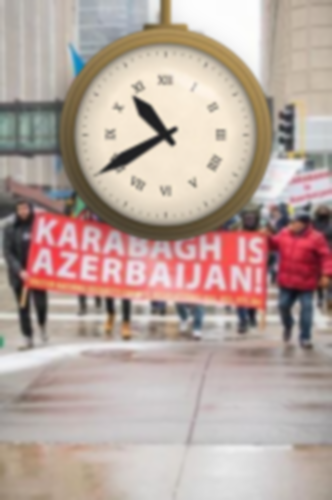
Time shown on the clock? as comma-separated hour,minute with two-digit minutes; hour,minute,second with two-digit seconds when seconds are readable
10,40
